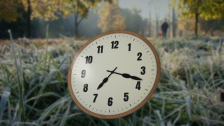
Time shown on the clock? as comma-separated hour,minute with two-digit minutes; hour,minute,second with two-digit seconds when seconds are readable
7,18
